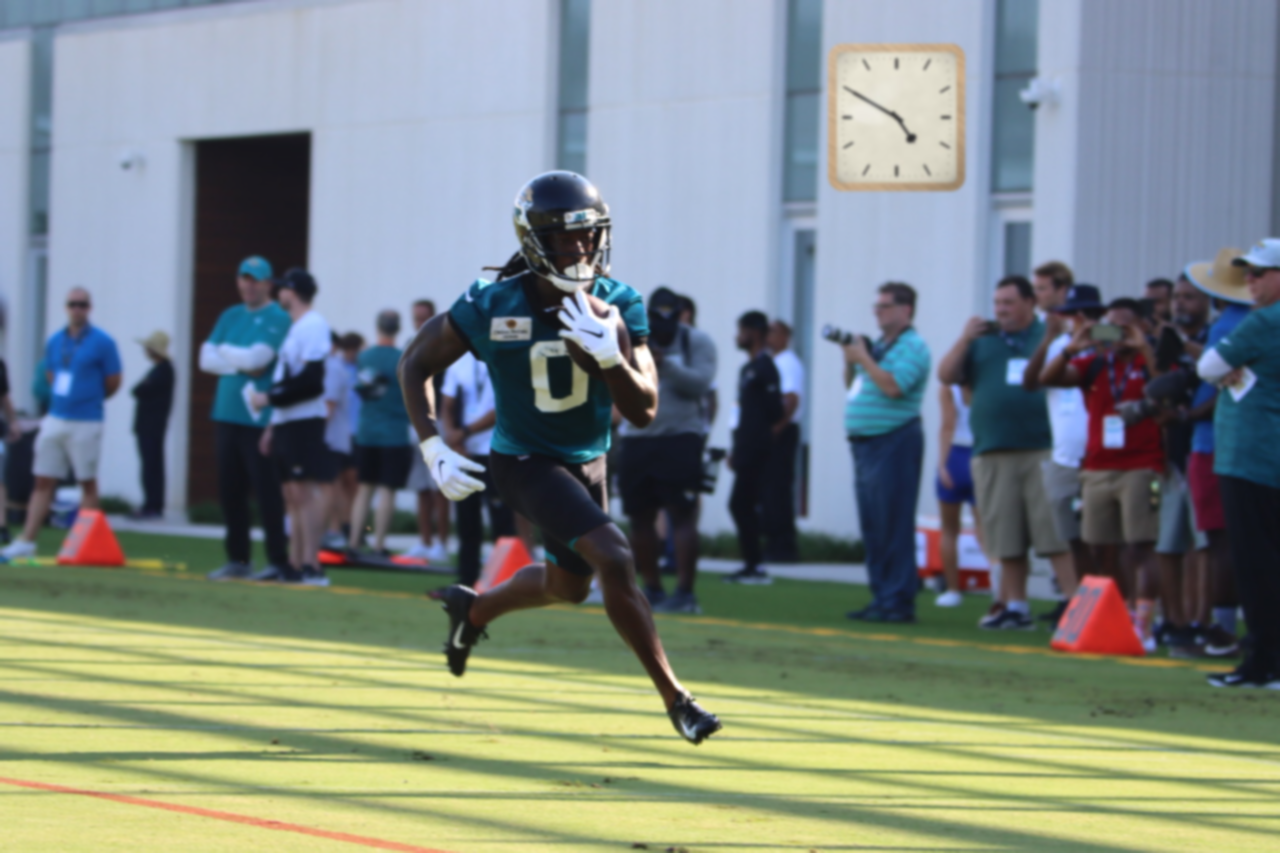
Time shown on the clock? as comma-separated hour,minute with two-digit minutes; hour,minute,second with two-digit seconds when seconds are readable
4,50
